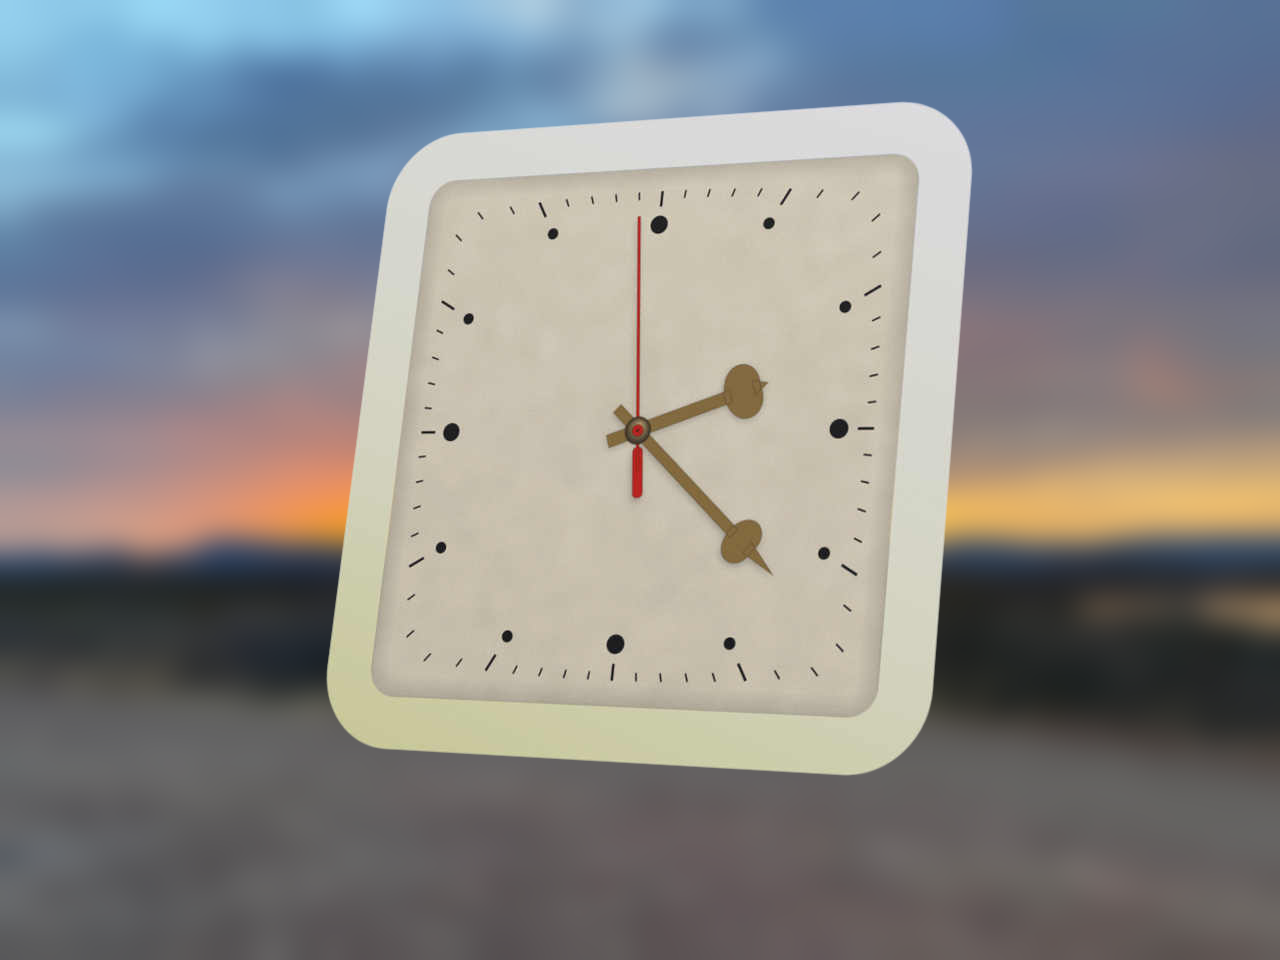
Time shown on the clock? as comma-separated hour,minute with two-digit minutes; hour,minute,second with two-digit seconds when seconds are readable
2,21,59
